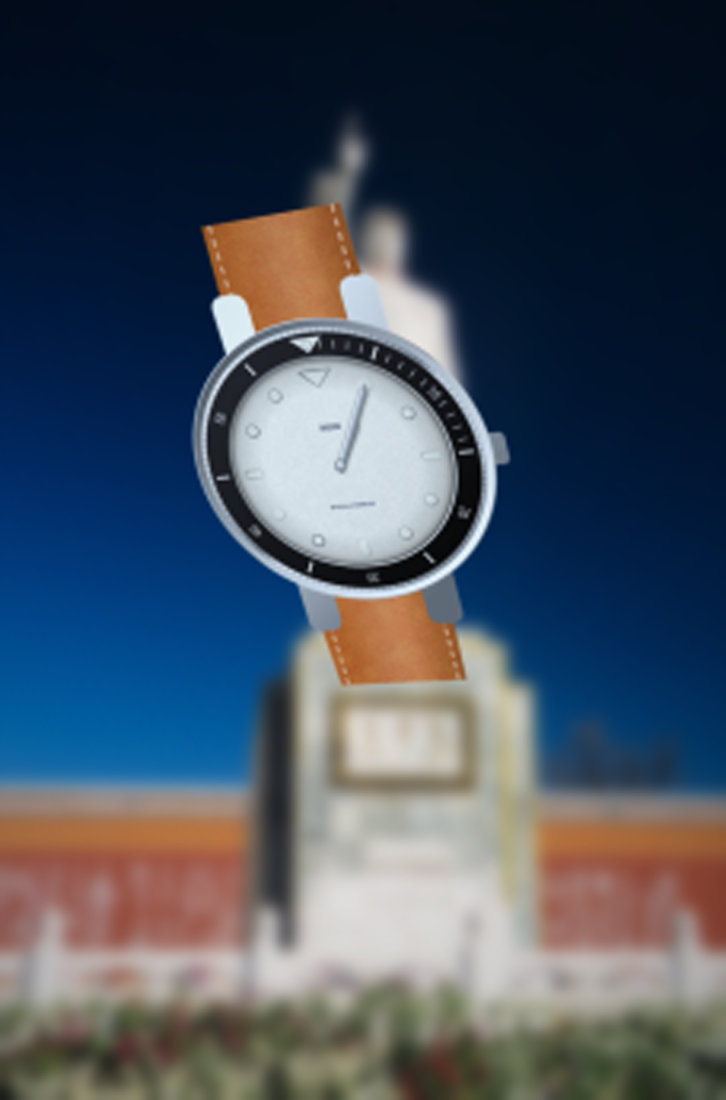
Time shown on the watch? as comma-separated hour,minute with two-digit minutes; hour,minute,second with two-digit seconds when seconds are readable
1,05
